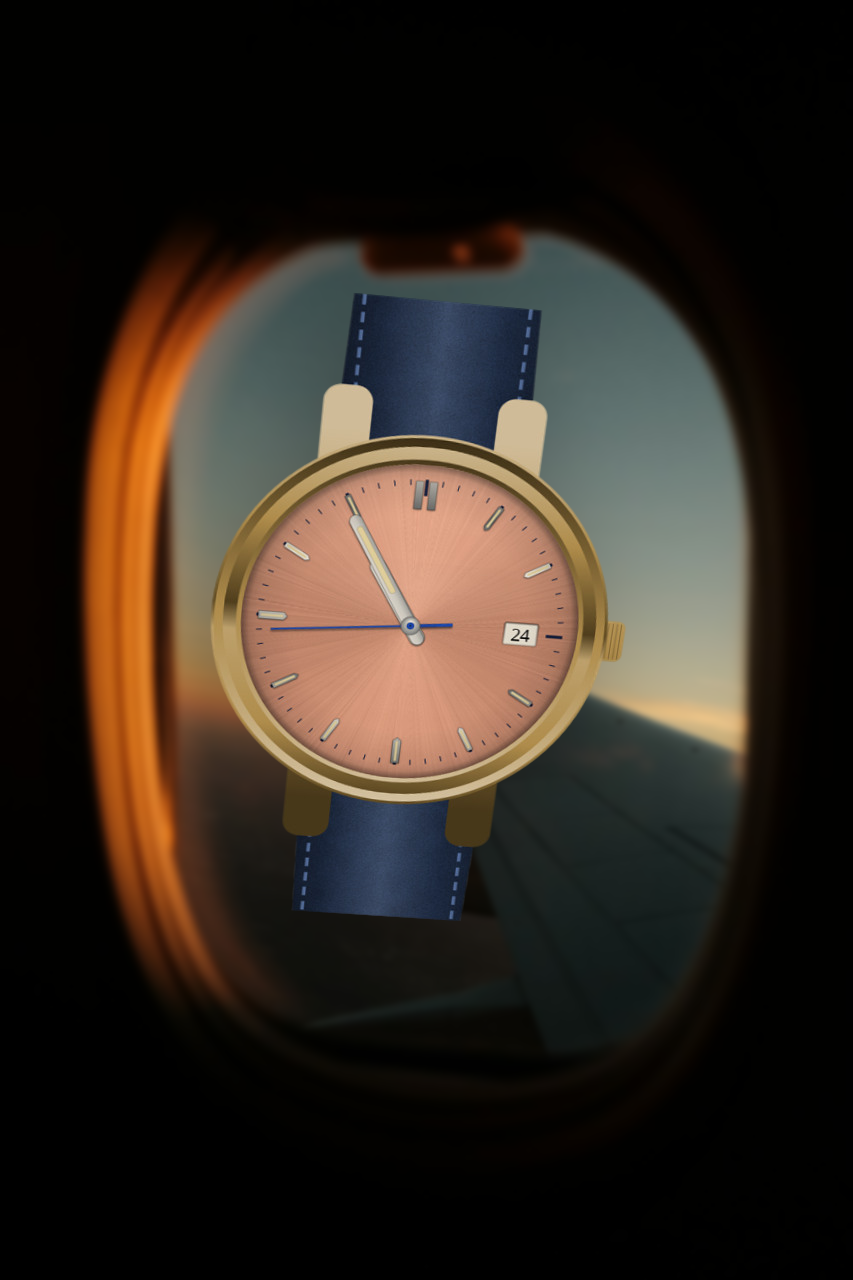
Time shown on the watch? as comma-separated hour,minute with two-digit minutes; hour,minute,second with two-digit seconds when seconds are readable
10,54,44
